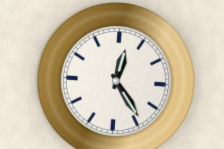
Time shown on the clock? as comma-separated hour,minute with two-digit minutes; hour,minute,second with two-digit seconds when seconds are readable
12,24
